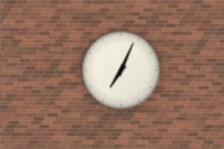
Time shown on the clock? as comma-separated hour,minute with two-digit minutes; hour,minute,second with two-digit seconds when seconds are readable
7,04
